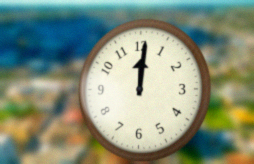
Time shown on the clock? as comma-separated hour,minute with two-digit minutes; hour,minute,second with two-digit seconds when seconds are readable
12,01
